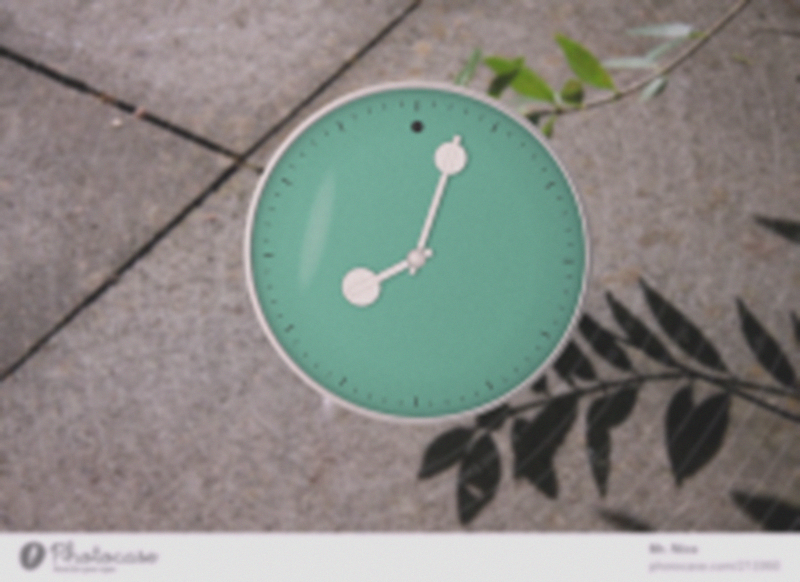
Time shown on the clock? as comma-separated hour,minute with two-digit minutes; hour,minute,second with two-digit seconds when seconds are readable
8,03
